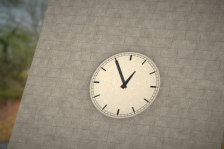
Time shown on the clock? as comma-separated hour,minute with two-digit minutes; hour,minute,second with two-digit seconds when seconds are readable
12,55
